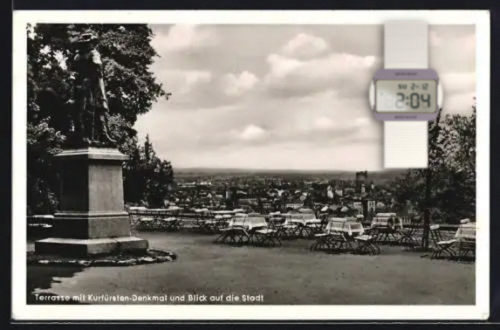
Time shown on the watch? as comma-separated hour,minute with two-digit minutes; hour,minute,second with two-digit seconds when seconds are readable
2,04
